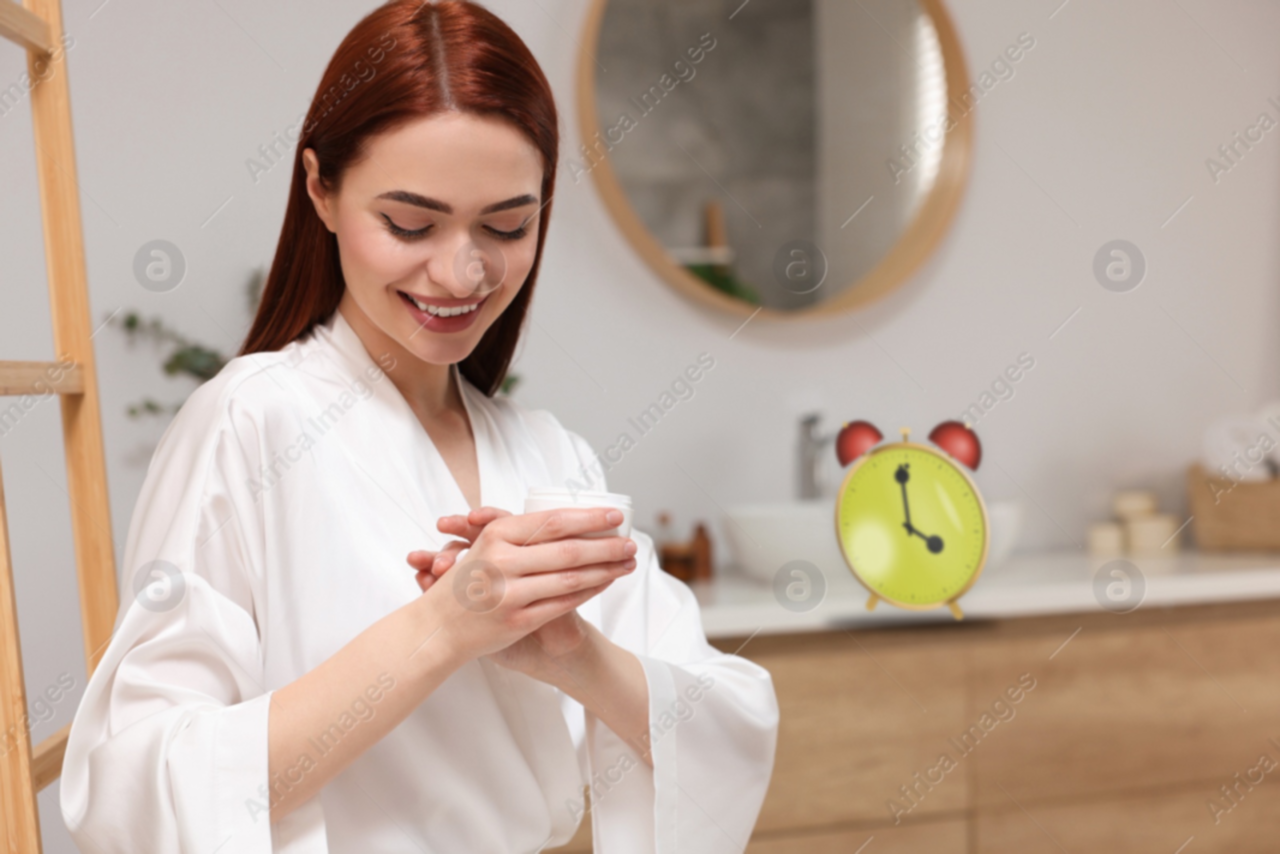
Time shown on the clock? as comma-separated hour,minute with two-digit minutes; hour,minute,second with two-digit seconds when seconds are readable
3,59
